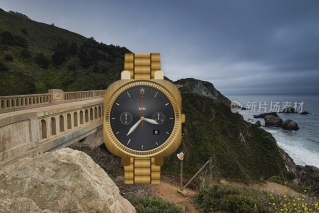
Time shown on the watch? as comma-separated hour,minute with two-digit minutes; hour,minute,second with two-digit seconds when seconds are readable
3,37
